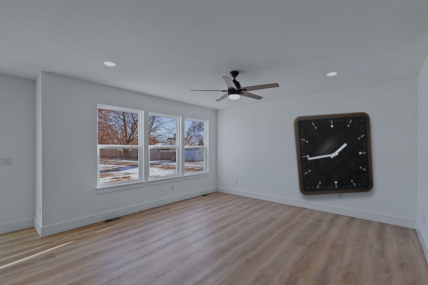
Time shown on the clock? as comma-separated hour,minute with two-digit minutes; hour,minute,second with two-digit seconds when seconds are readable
1,44
